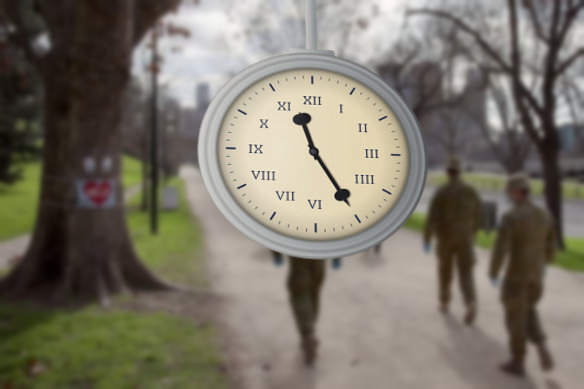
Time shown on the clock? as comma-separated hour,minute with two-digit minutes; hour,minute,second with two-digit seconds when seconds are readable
11,25
